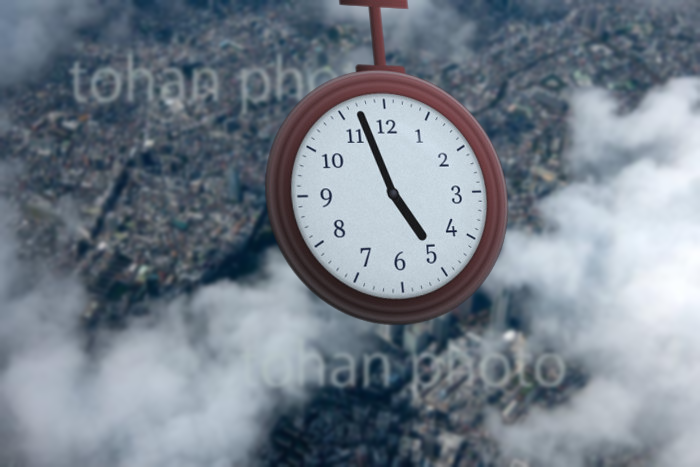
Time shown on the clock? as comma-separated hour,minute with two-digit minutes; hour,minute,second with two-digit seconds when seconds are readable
4,57
